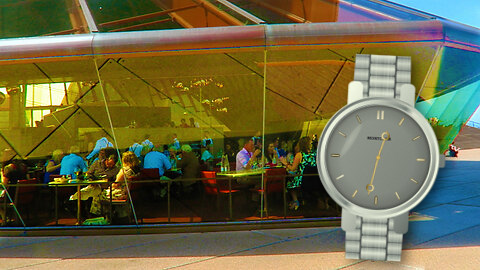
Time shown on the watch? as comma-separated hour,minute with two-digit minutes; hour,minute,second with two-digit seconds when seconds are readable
12,32
